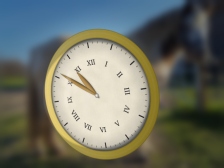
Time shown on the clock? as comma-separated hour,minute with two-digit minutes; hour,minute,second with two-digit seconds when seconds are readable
10,51
